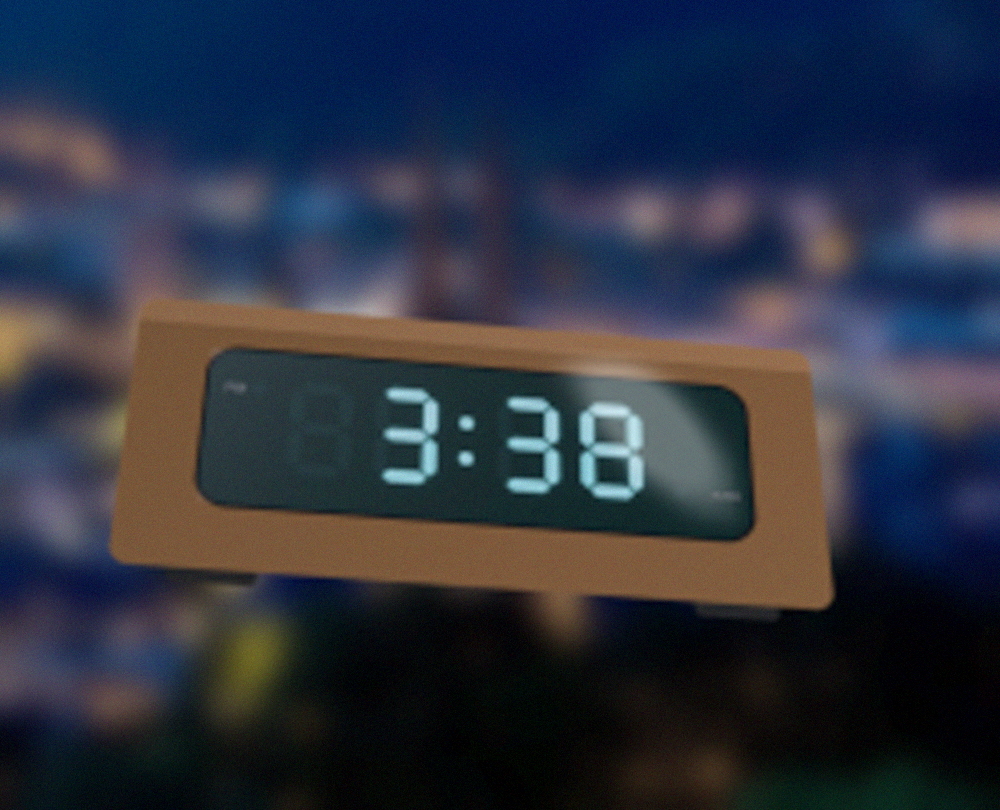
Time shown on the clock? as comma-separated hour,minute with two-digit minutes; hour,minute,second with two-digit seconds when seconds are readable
3,38
